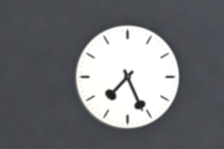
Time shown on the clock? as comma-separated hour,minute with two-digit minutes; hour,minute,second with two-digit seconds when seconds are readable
7,26
